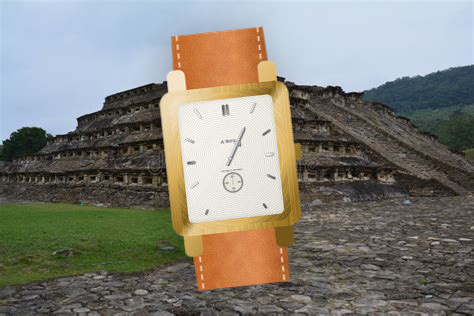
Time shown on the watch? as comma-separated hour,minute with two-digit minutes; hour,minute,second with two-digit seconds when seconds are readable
1,05
